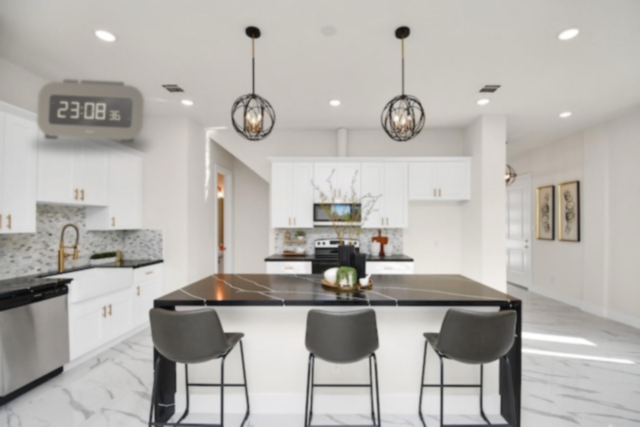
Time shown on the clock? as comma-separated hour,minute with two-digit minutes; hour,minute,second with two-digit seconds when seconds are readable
23,08
